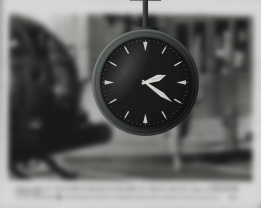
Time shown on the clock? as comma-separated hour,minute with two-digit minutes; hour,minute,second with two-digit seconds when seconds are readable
2,21
